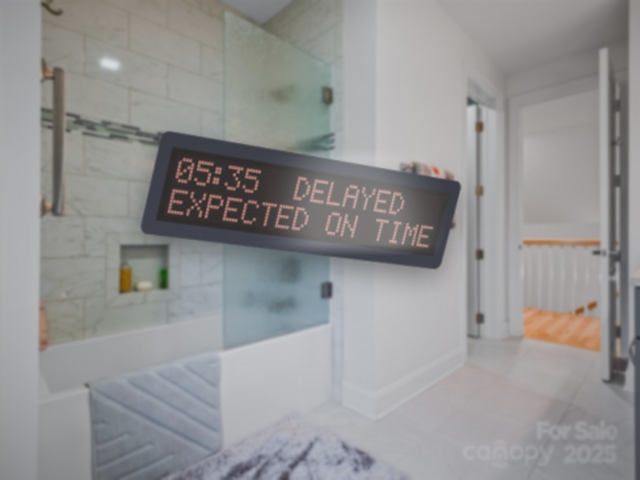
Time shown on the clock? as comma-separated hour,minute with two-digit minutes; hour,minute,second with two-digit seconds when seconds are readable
5,35
